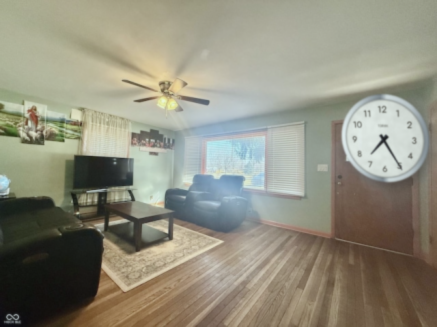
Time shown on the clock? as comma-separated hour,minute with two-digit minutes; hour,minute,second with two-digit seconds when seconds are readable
7,25
